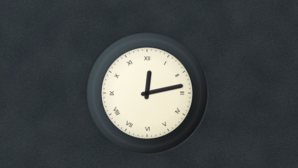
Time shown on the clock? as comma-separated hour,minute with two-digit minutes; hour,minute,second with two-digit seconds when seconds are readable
12,13
